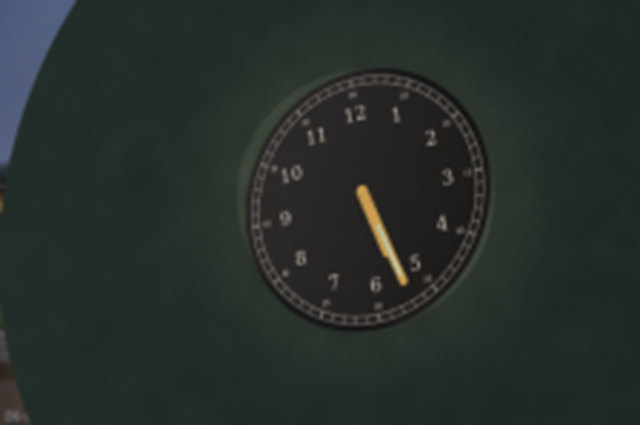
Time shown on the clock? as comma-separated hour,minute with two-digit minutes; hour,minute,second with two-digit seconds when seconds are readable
5,27
